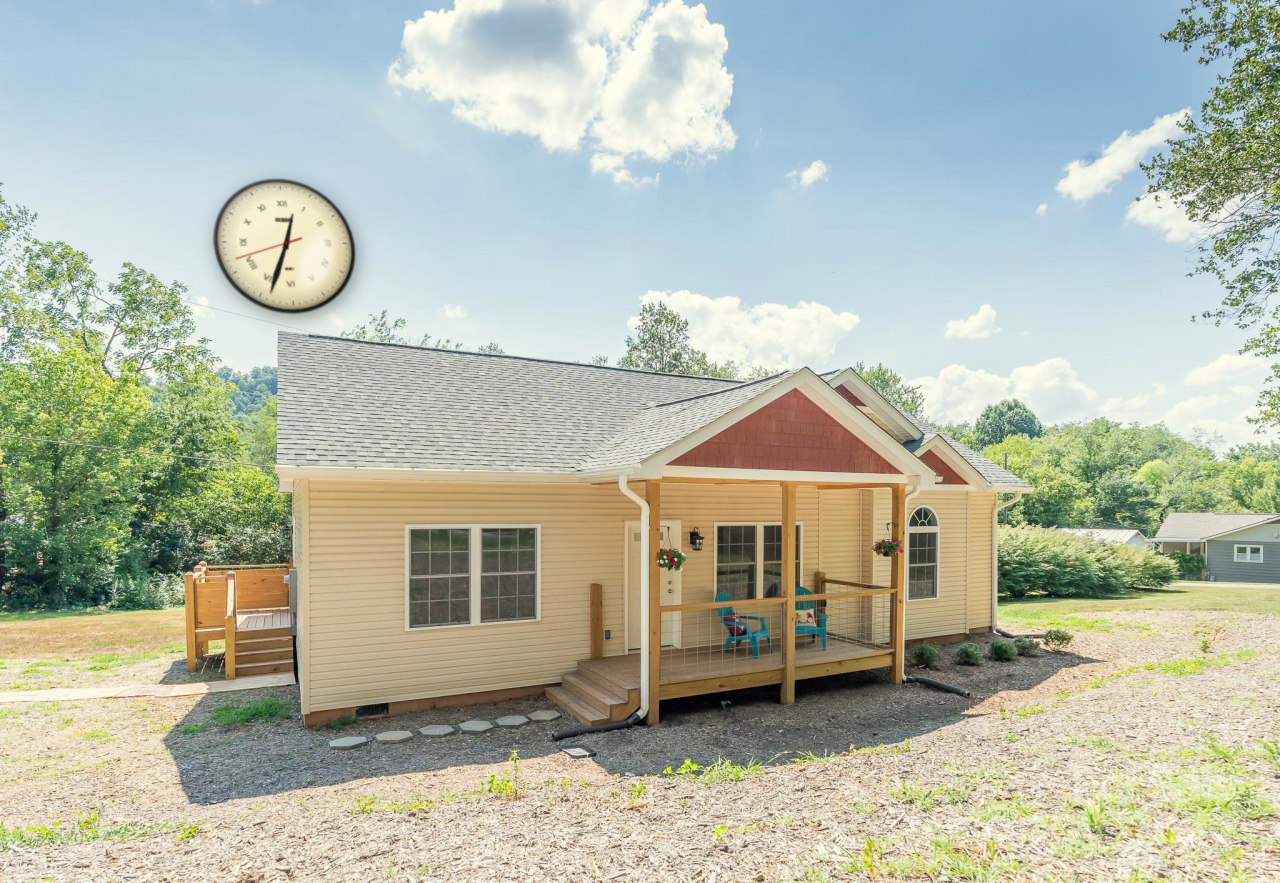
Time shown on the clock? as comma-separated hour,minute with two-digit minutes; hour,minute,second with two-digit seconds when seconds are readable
12,33,42
